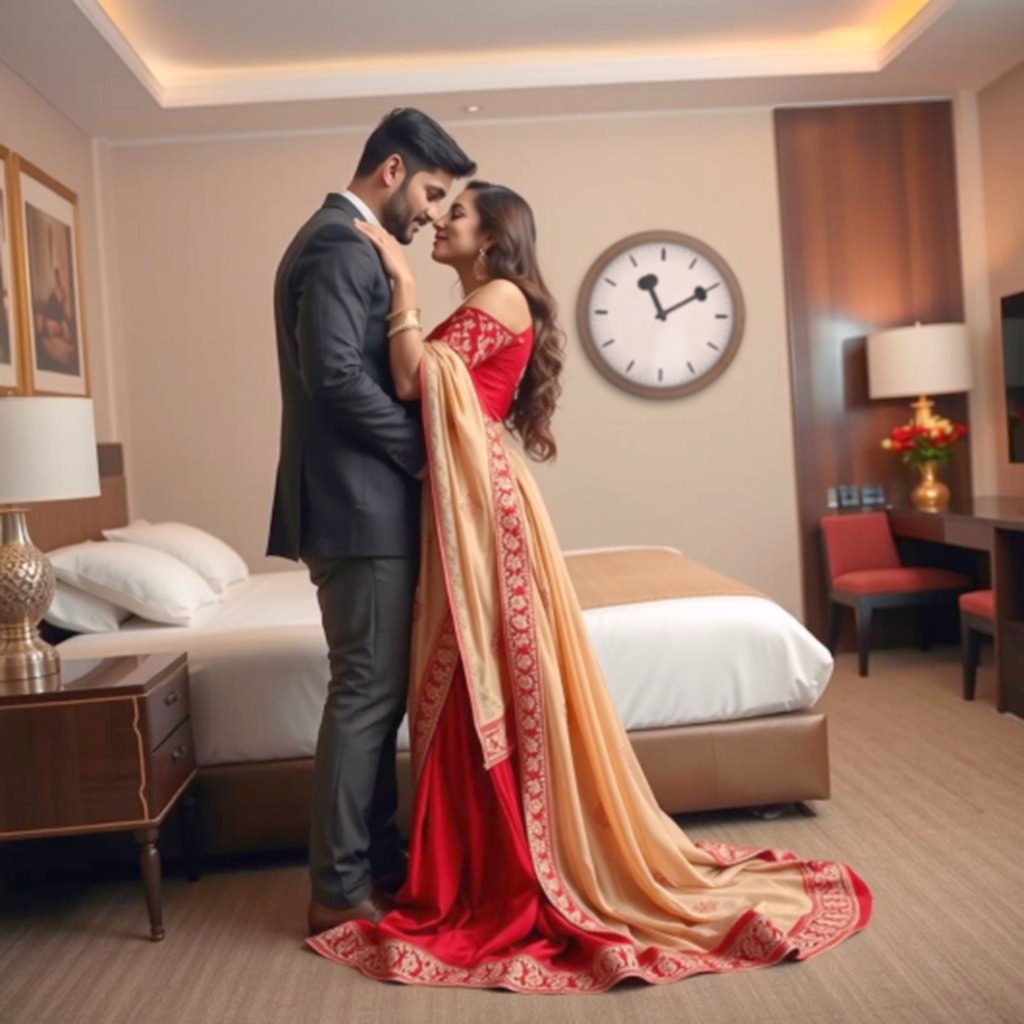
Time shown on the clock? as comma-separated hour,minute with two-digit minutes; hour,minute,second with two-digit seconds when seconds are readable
11,10
